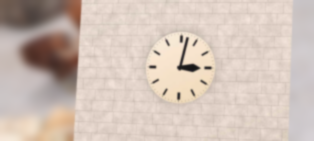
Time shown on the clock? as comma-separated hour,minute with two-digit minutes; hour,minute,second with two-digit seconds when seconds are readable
3,02
